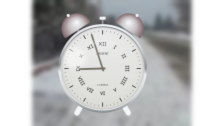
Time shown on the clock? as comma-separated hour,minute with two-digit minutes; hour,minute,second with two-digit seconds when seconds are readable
8,57
